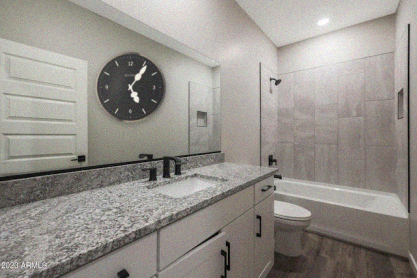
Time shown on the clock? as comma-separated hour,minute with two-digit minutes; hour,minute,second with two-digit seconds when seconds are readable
5,06
